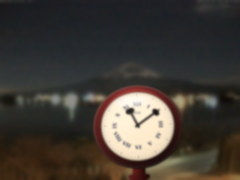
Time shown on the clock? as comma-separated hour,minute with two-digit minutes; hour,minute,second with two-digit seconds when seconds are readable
11,09
